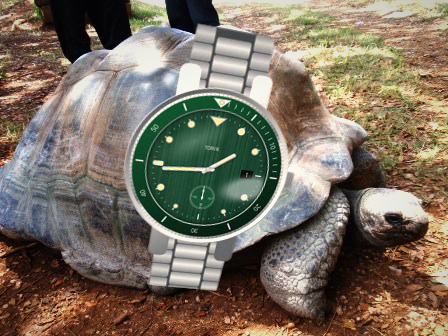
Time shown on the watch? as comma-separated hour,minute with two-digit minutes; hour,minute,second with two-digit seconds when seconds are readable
1,44
